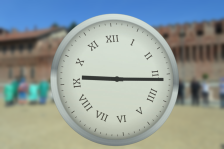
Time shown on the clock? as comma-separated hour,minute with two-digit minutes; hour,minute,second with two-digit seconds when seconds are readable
9,16
